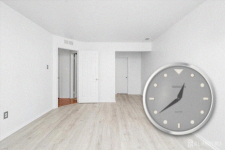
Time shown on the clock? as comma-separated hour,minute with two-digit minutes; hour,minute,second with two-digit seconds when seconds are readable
12,39
